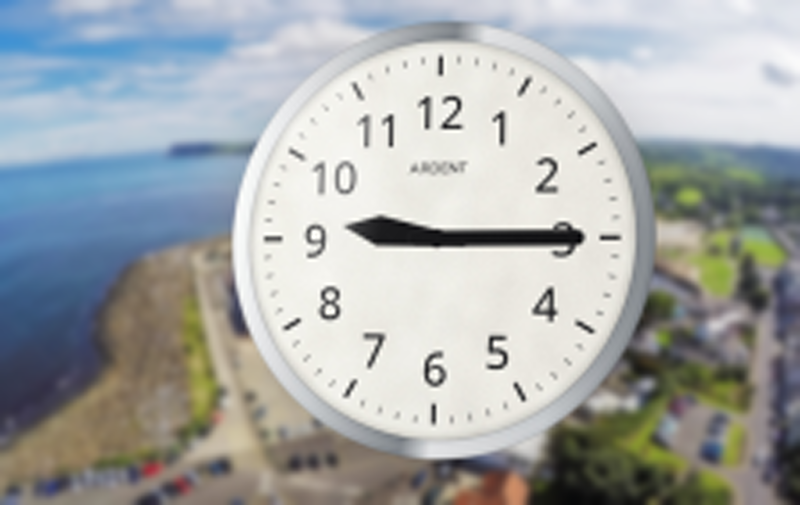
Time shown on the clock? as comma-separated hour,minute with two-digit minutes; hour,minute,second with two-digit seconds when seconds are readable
9,15
